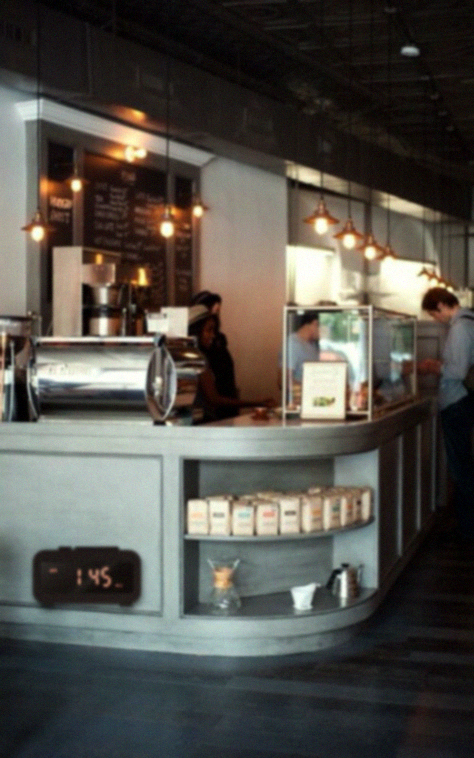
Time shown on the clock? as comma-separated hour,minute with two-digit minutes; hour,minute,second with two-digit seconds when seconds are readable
1,45
